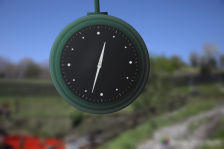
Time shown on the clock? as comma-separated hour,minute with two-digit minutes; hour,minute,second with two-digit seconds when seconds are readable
12,33
